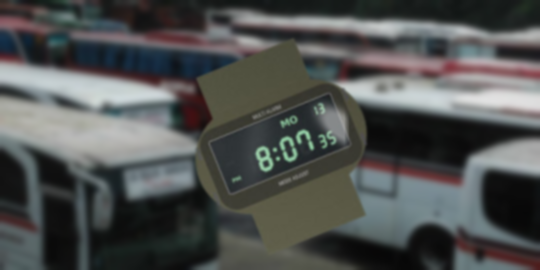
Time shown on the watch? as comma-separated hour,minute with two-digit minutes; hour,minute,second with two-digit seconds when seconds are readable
8,07,35
